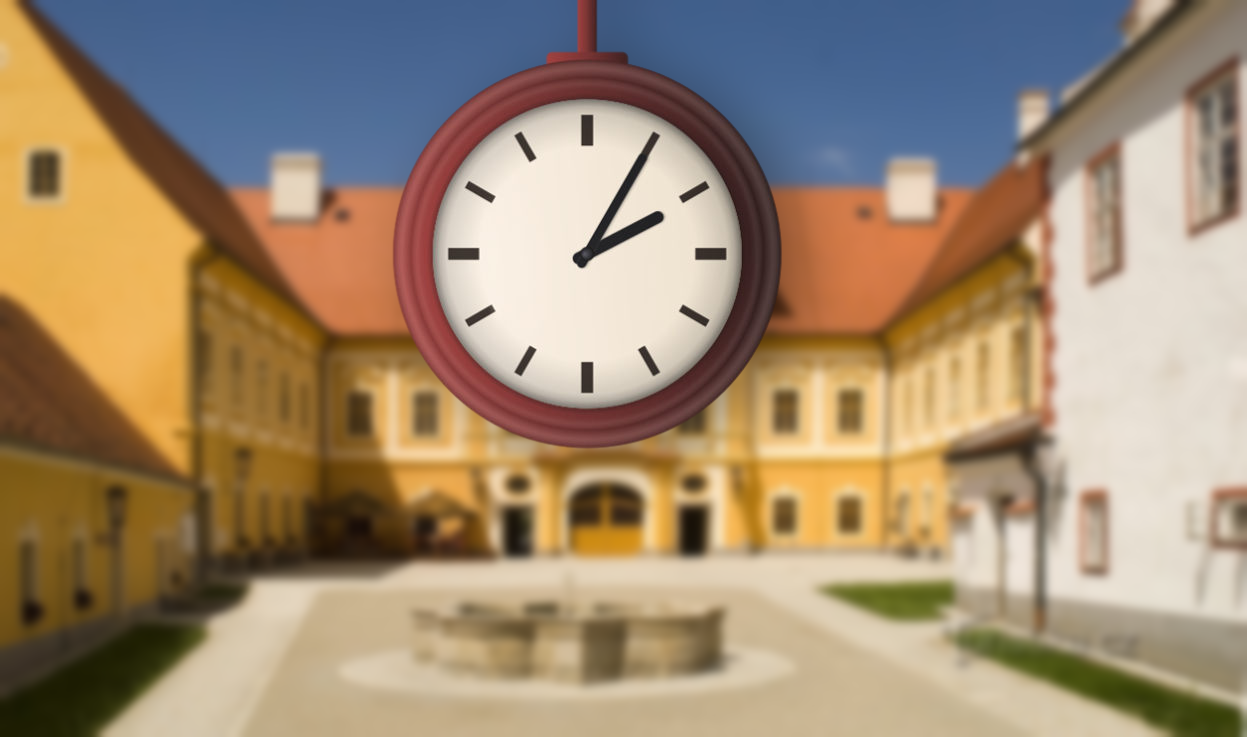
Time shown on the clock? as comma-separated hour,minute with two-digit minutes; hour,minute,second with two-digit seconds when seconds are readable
2,05
